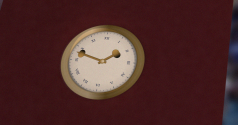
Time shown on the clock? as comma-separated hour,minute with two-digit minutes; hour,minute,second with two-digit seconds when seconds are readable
1,48
